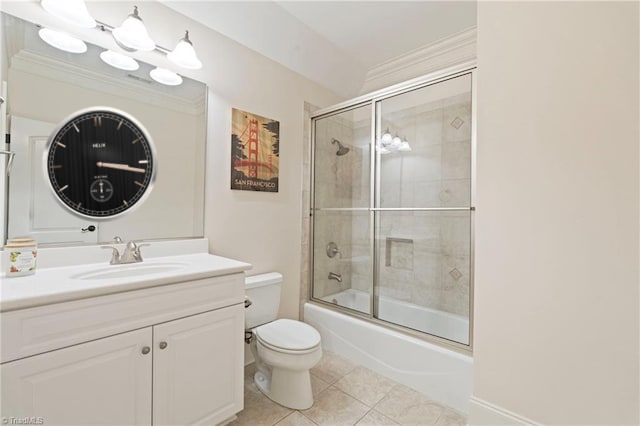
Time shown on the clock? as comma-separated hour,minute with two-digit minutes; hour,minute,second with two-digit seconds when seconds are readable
3,17
